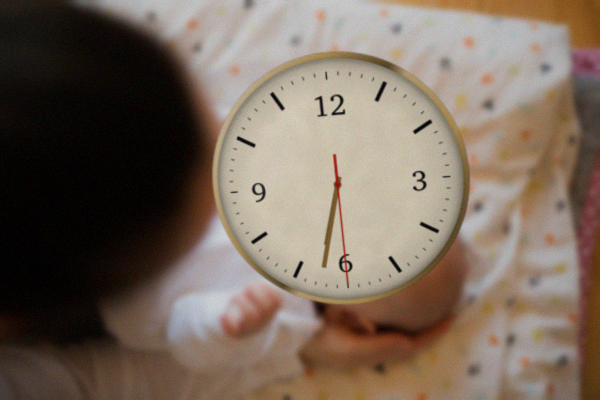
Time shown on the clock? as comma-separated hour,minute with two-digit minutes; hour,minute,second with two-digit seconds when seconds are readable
6,32,30
